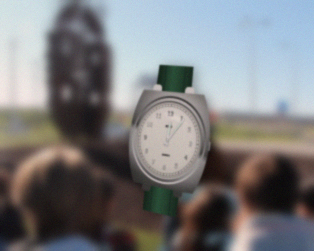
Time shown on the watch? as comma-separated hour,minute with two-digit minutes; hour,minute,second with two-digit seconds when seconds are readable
12,06
